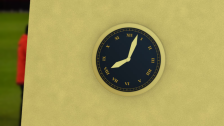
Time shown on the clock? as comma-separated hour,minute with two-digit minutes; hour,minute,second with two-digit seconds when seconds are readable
8,03
